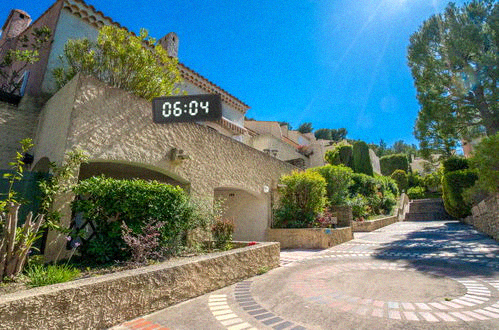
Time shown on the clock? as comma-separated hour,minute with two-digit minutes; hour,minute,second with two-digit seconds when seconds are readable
6,04
